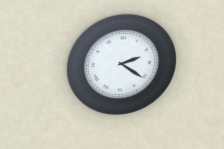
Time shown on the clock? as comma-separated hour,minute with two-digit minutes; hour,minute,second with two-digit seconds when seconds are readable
2,21
